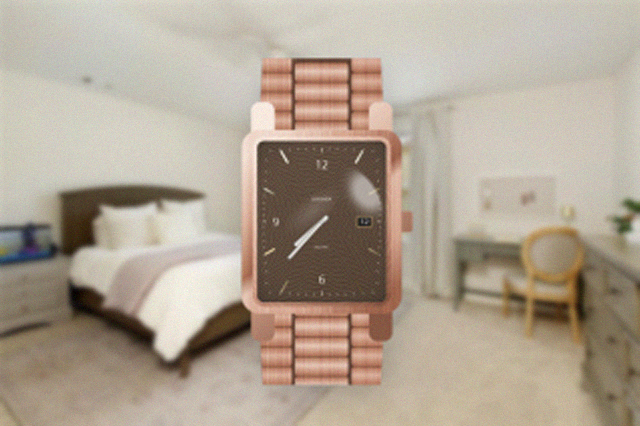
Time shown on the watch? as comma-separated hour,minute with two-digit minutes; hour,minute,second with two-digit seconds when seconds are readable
7,37
